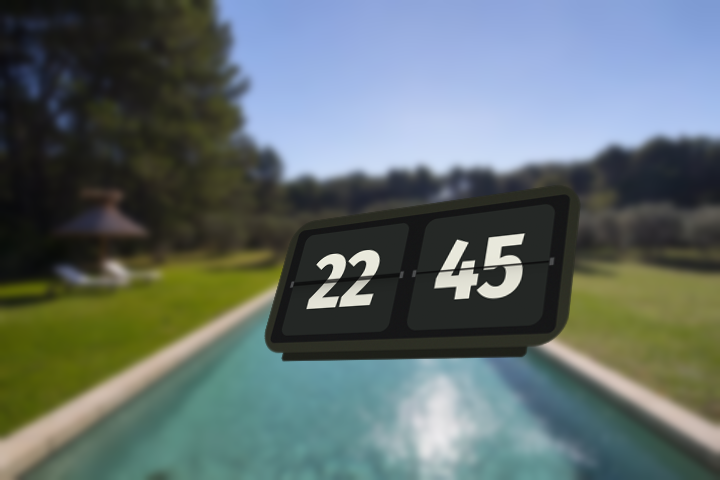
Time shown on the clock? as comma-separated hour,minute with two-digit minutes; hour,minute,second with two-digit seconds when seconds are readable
22,45
